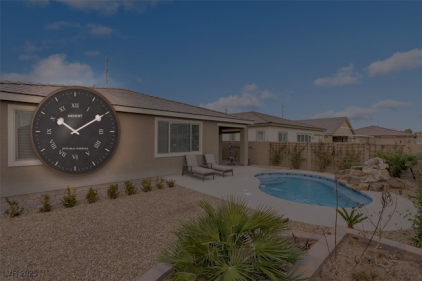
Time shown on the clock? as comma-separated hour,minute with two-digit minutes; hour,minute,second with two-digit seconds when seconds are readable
10,10
